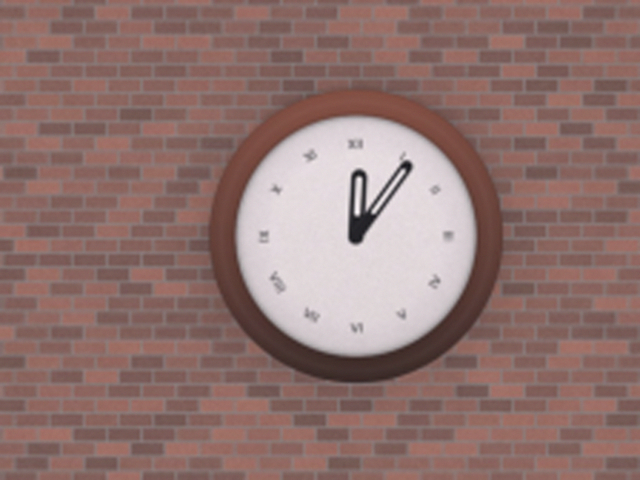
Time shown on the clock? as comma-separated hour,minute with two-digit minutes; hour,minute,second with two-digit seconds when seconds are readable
12,06
